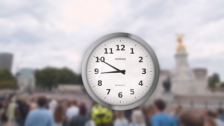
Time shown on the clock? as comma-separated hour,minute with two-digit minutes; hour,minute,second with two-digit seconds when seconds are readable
8,50
